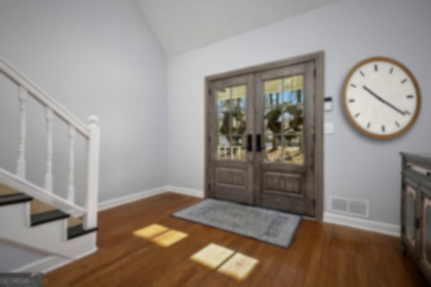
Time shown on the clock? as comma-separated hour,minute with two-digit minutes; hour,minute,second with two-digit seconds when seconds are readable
10,21
